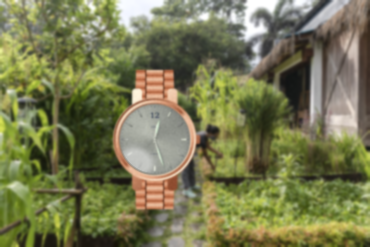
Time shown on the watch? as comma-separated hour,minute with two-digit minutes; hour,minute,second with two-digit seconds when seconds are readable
12,27
